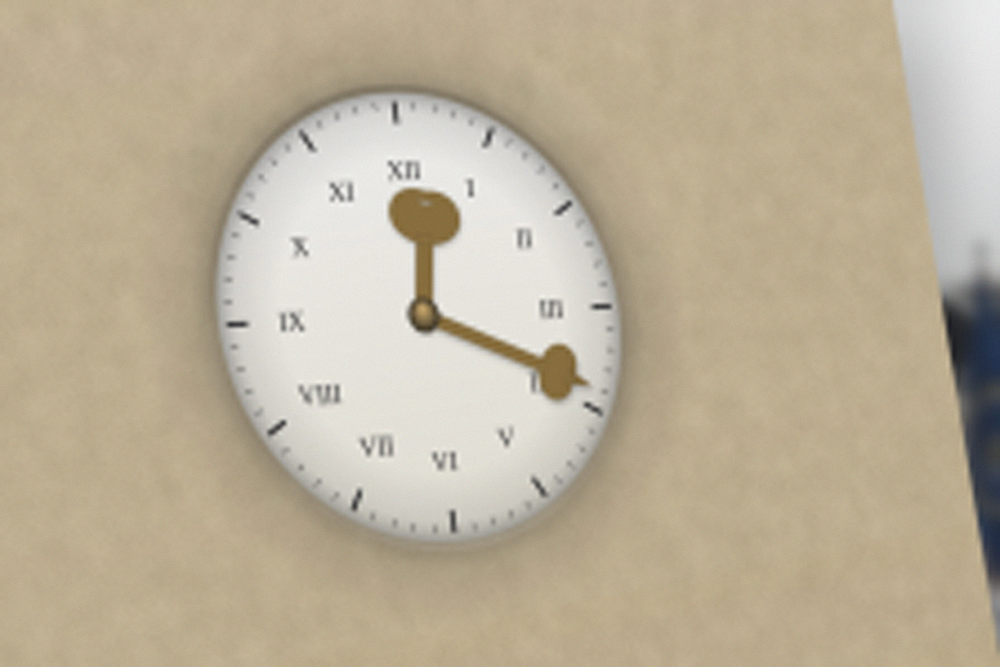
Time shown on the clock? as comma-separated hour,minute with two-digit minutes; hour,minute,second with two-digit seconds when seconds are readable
12,19
